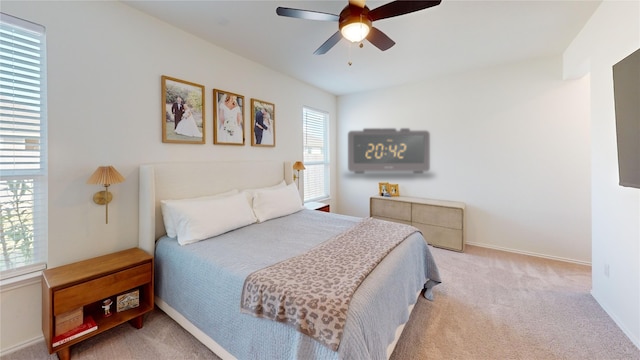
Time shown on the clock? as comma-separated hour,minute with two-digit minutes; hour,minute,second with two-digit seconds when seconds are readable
20,42
